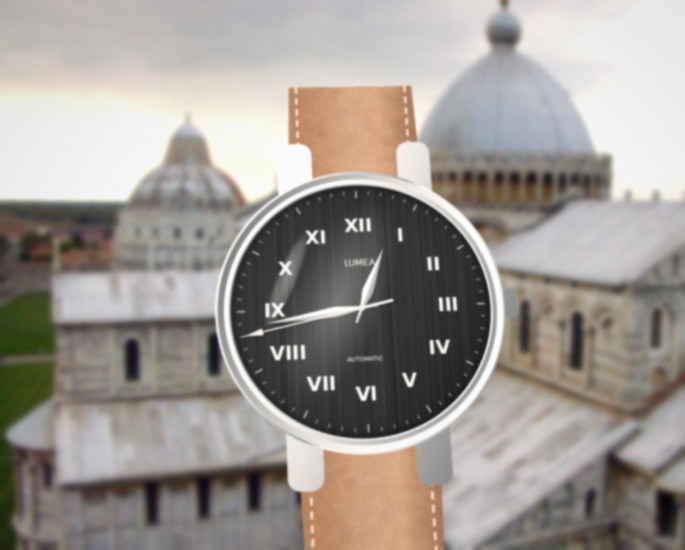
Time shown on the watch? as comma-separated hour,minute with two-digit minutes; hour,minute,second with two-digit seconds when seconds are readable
12,43,43
